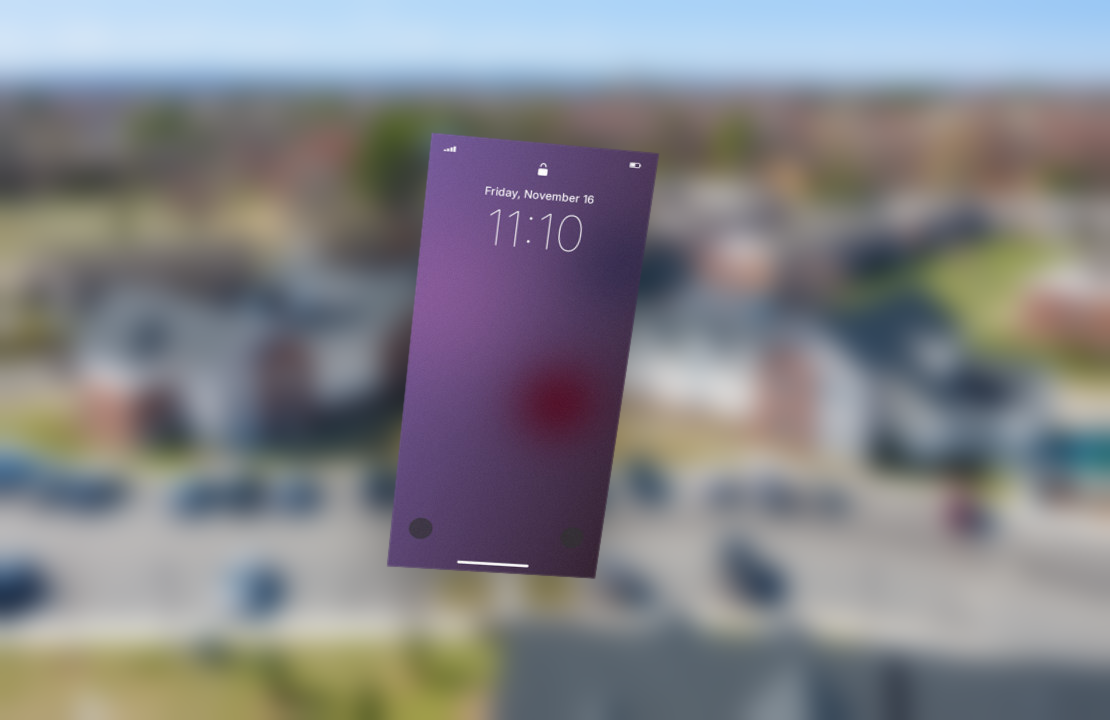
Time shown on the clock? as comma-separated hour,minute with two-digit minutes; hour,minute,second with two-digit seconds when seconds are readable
11,10
